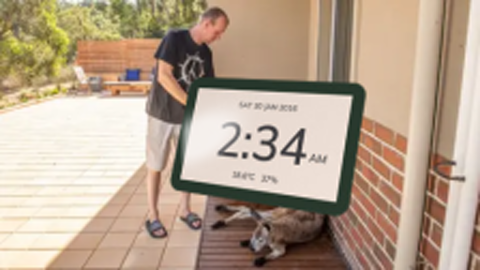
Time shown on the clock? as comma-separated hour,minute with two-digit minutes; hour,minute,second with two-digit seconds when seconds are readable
2,34
